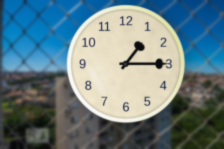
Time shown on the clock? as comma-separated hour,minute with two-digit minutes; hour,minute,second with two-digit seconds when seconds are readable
1,15
